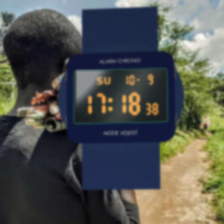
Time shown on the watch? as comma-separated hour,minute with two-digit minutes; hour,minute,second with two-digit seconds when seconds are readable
17,18,38
